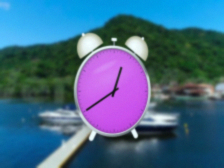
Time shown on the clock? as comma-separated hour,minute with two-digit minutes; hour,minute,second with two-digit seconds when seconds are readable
12,40
